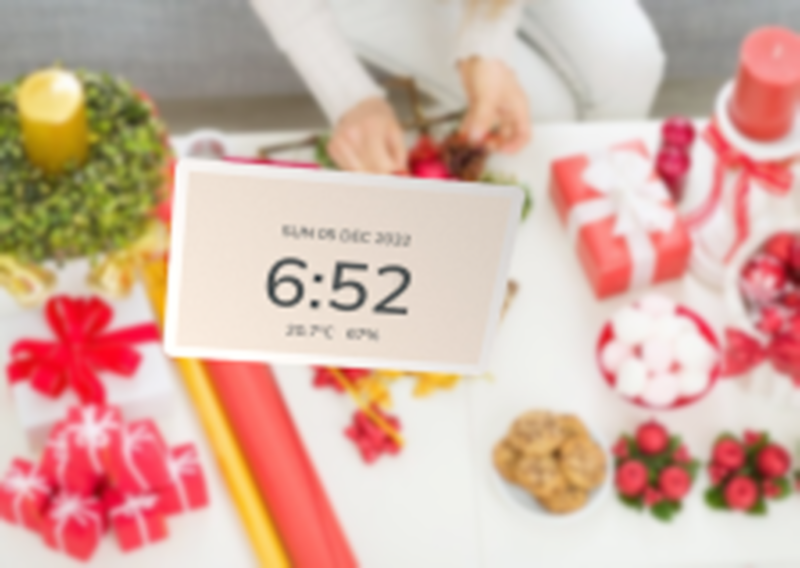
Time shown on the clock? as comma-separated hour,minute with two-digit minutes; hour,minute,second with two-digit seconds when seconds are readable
6,52
